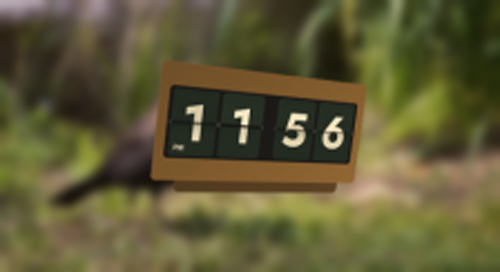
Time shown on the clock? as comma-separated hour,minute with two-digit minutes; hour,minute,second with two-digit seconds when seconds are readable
11,56
